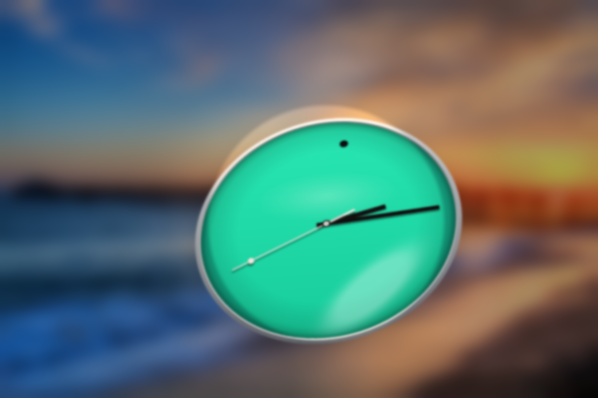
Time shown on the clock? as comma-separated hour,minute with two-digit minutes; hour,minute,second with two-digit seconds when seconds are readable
2,12,39
